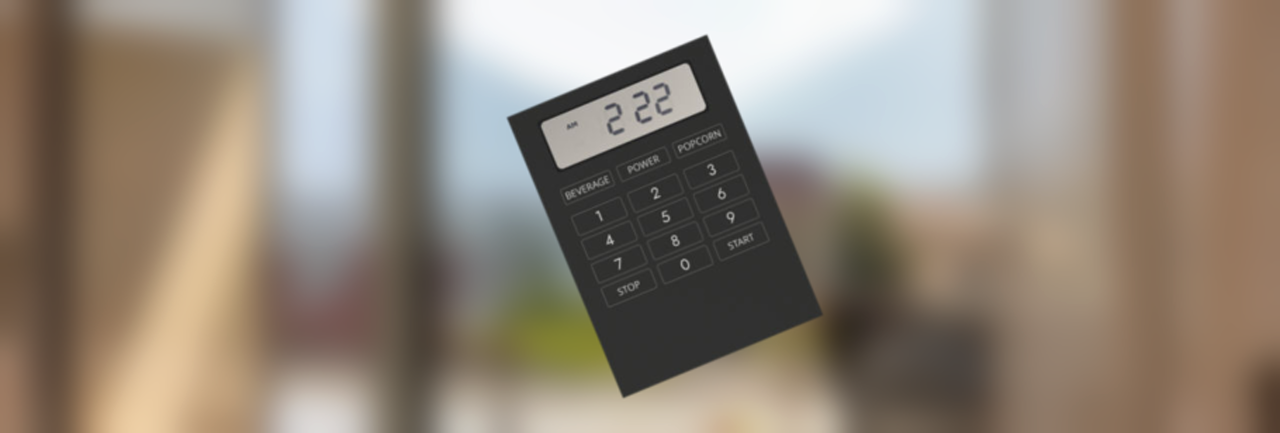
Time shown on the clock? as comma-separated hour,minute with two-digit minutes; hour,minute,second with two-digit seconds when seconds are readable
2,22
